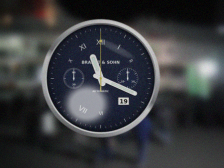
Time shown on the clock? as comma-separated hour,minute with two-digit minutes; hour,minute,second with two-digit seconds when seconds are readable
11,19
